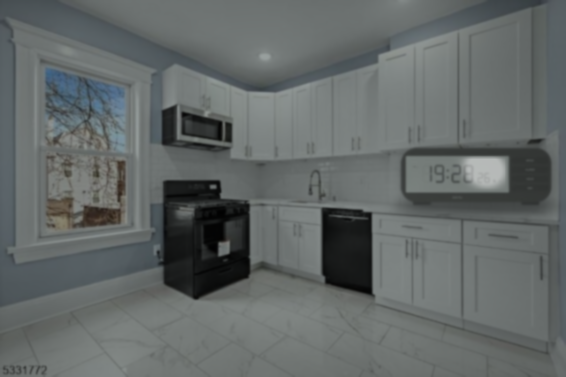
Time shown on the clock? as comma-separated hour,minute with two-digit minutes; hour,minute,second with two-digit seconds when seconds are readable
19,28
